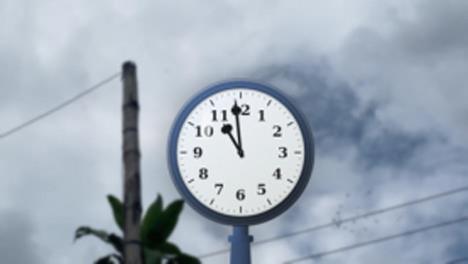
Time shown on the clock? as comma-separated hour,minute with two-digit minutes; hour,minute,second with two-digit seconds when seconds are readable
10,59
